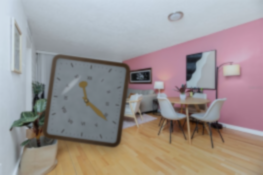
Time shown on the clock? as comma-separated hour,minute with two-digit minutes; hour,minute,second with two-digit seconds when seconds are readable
11,21
